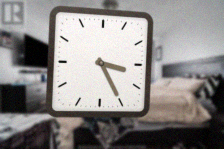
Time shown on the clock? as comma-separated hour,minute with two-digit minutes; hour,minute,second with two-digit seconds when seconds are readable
3,25
